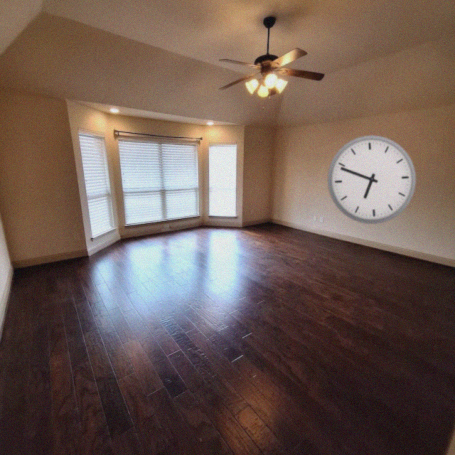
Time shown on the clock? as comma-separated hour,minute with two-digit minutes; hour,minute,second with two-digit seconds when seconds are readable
6,49
